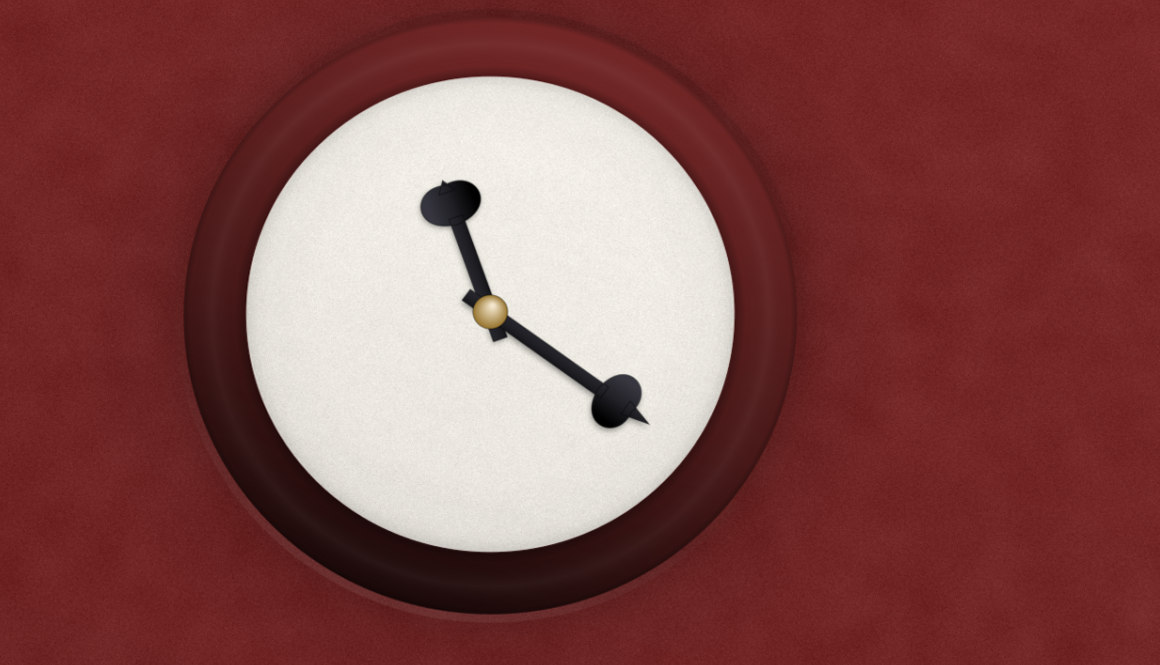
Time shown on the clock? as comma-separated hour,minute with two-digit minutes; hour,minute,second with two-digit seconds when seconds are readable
11,21
